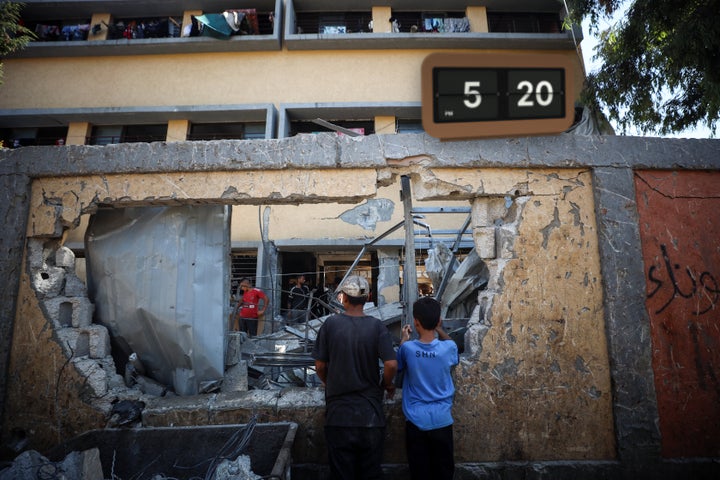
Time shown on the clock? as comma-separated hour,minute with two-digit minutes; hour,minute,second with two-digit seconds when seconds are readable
5,20
